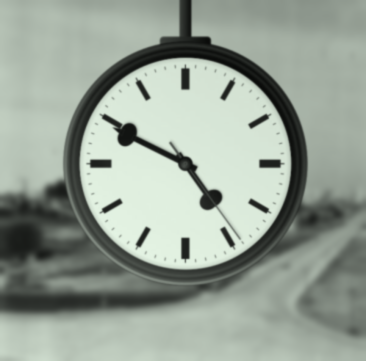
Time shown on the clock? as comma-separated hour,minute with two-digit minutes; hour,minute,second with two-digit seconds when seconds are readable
4,49,24
